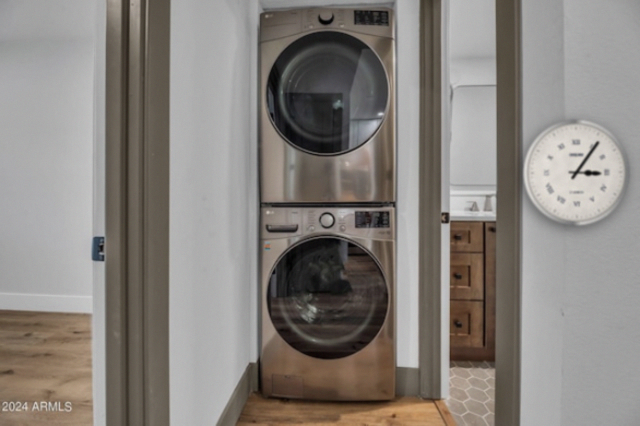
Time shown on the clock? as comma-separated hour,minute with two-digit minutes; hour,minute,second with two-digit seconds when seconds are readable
3,06
